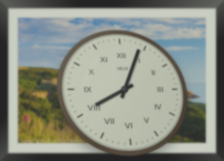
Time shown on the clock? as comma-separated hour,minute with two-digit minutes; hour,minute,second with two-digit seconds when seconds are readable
8,04
